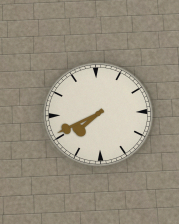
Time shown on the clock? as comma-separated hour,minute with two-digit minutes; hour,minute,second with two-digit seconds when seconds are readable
7,41
